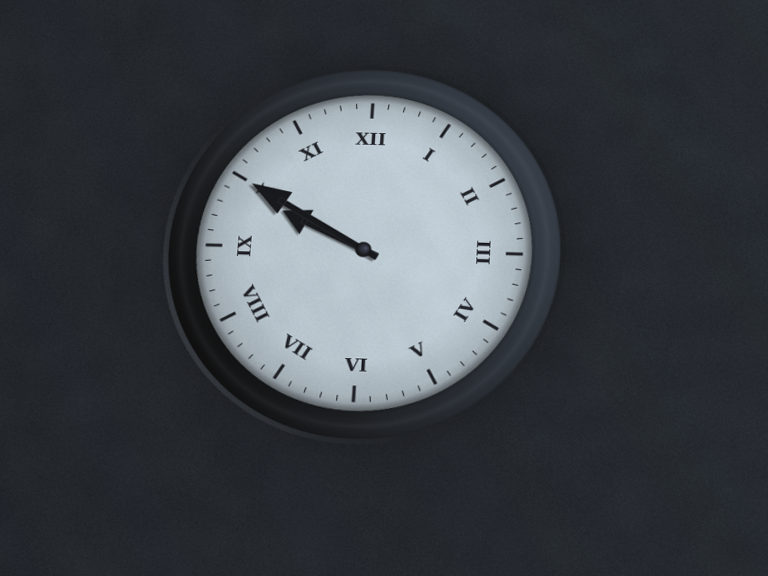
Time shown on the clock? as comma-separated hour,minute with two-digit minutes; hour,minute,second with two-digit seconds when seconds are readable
9,50
